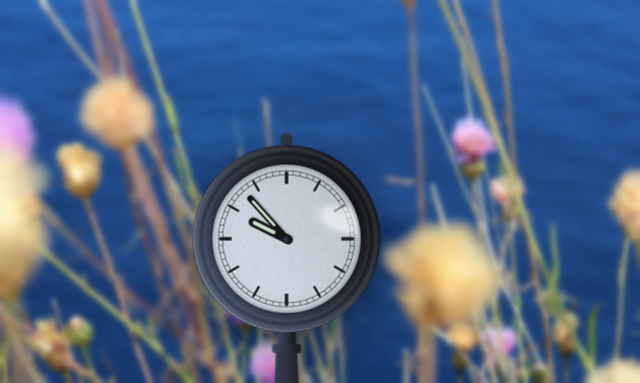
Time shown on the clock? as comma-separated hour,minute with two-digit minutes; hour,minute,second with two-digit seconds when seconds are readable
9,53
